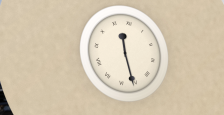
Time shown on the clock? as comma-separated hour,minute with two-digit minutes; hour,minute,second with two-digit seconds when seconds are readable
11,26
